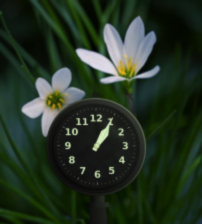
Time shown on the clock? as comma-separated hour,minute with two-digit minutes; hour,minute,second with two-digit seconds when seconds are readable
1,05
